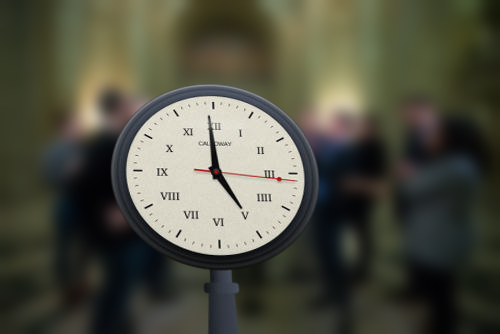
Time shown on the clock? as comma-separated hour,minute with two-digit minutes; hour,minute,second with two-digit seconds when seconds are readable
4,59,16
